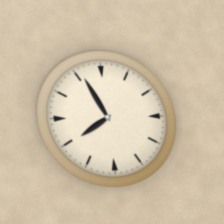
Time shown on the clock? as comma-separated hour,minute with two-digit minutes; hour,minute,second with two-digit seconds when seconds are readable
7,56
